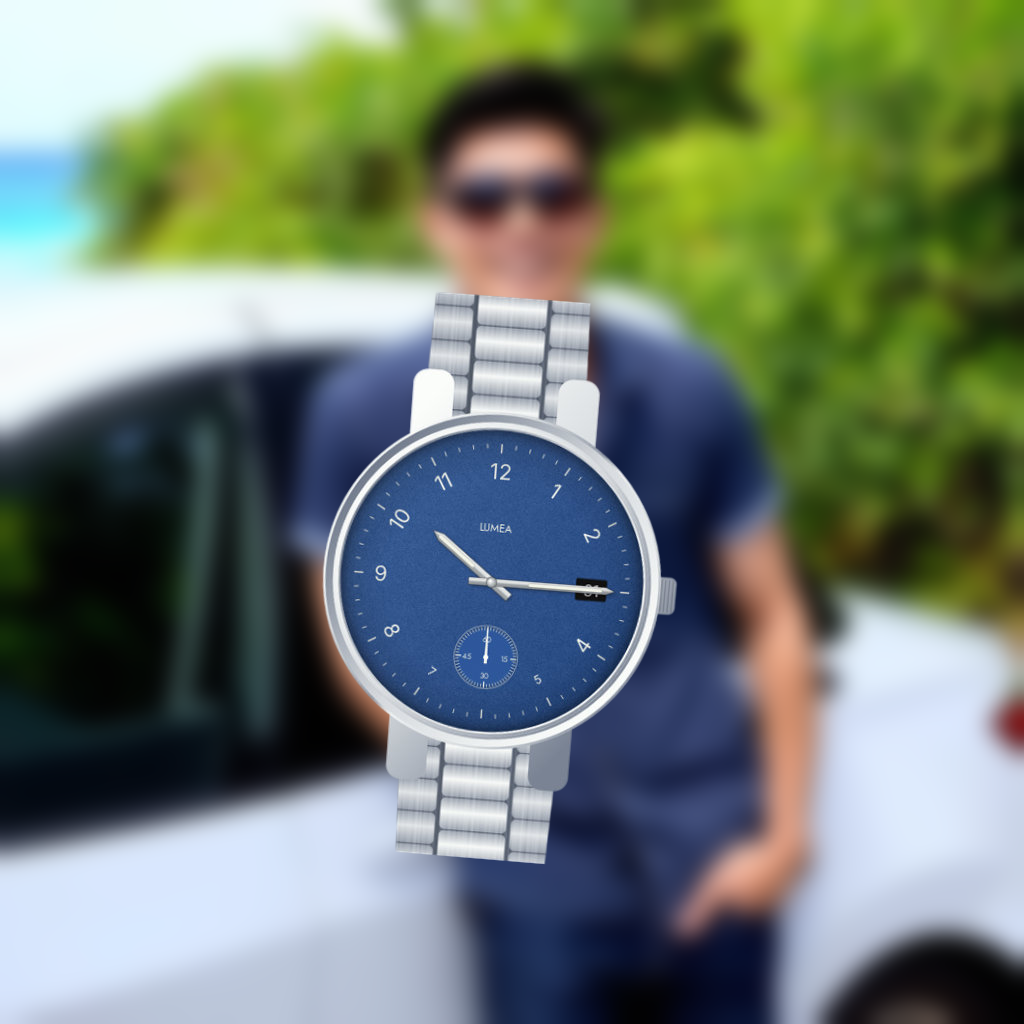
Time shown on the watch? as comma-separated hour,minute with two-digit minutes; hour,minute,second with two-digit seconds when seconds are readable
10,15
